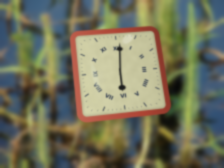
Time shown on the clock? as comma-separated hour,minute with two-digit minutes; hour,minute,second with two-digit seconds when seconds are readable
6,01
